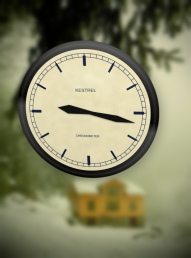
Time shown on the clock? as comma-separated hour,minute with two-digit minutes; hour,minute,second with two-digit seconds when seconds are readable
9,17
